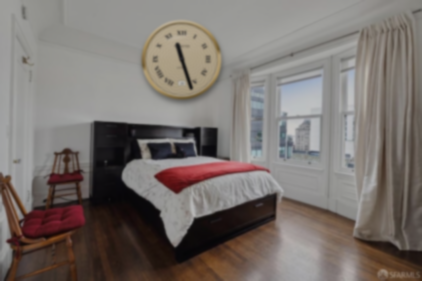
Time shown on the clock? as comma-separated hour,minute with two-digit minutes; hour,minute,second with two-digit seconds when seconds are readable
11,27
